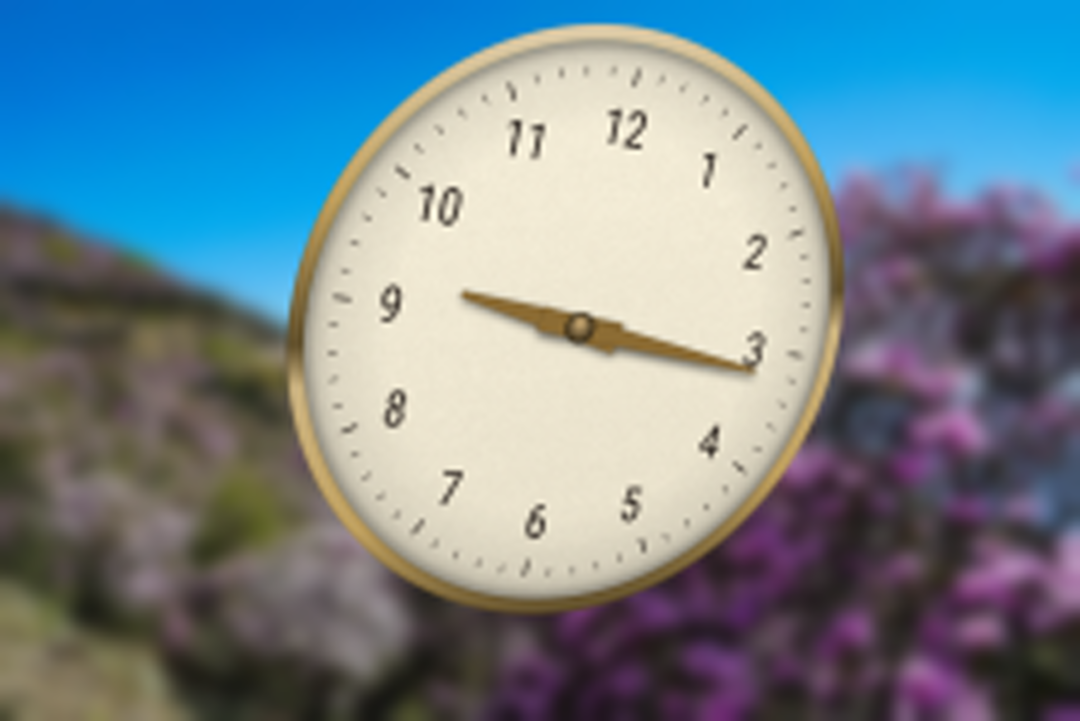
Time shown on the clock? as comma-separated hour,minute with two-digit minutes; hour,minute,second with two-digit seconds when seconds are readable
9,16
